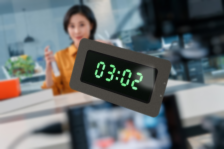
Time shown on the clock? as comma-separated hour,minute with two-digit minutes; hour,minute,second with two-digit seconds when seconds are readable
3,02
